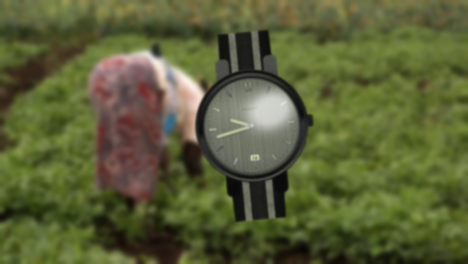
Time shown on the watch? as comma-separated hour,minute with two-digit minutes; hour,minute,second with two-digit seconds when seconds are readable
9,43
